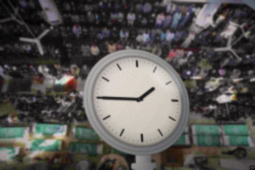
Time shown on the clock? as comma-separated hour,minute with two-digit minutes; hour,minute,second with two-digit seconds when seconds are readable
1,45
